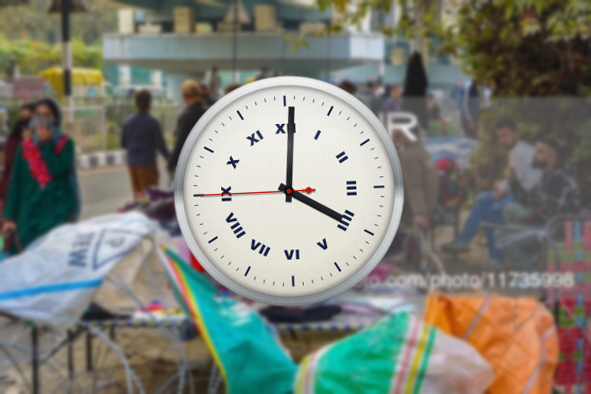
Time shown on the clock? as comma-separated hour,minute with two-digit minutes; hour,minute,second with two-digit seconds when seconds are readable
4,00,45
